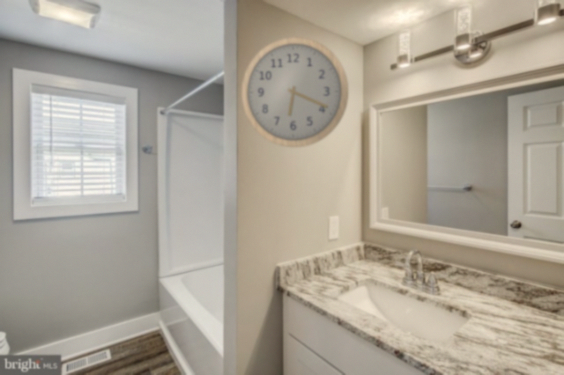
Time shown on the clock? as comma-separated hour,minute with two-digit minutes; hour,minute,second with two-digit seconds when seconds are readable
6,19
